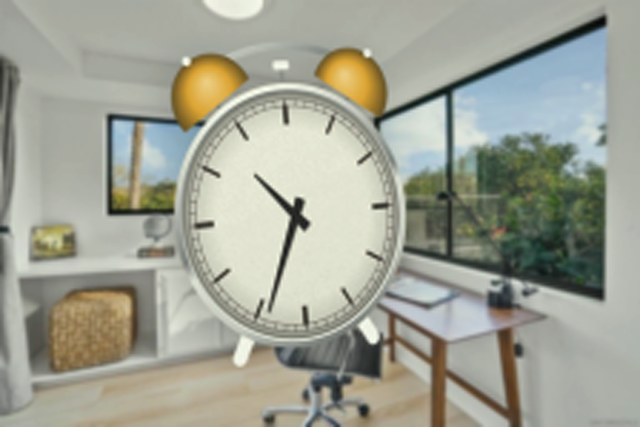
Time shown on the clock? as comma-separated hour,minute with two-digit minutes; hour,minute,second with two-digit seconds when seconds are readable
10,34
